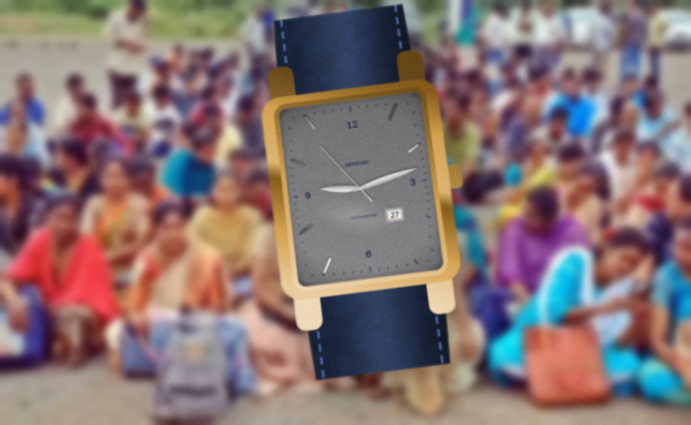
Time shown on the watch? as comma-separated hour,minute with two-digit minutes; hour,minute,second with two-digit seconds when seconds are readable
9,12,54
